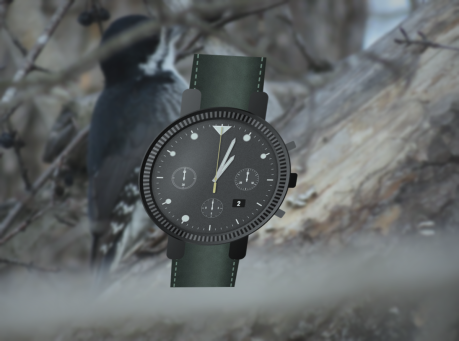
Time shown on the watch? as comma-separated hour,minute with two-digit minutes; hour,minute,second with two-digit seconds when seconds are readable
1,03
